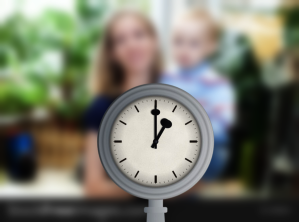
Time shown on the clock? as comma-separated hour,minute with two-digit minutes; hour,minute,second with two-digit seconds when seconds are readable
1,00
